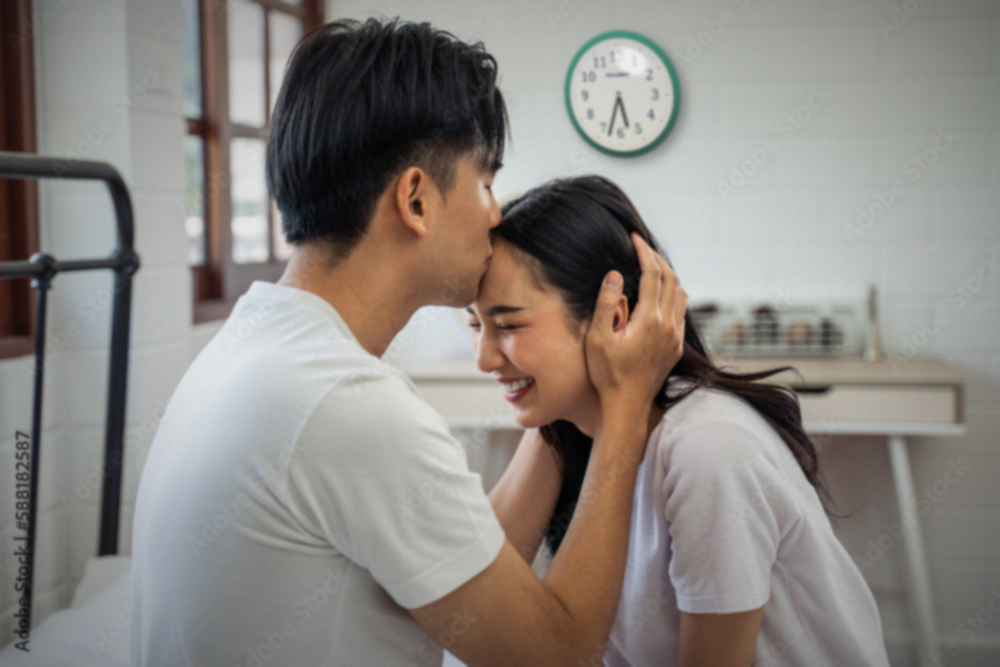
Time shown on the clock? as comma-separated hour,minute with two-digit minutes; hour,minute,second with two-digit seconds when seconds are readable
5,33
